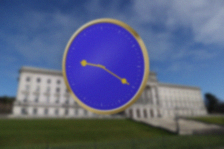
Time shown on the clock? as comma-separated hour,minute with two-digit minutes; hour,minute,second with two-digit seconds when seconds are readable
9,20
